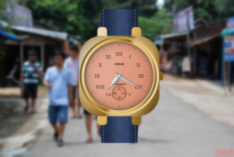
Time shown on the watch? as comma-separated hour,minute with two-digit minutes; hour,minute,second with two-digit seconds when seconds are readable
7,20
